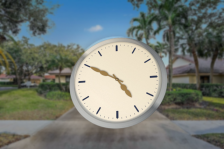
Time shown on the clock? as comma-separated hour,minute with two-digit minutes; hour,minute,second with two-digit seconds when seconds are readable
4,50
